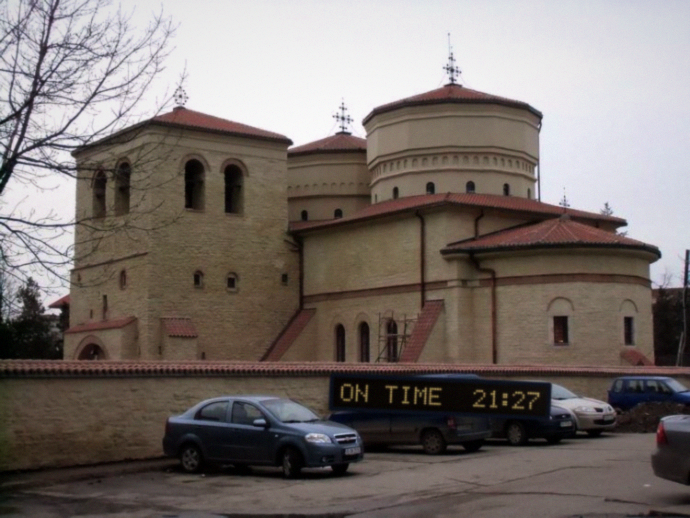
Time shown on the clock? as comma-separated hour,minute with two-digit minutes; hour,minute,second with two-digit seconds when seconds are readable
21,27
